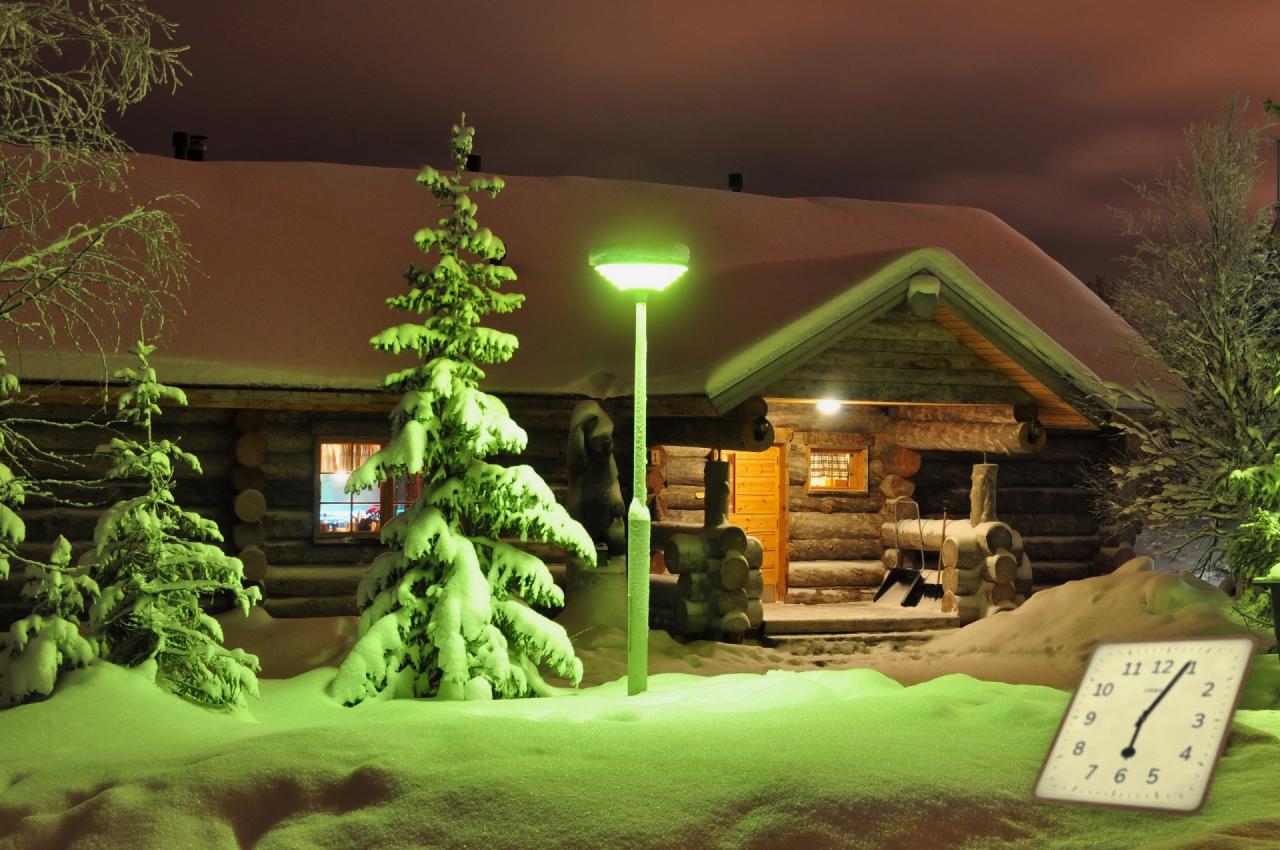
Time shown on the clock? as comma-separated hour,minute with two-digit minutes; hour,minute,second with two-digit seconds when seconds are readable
6,04
